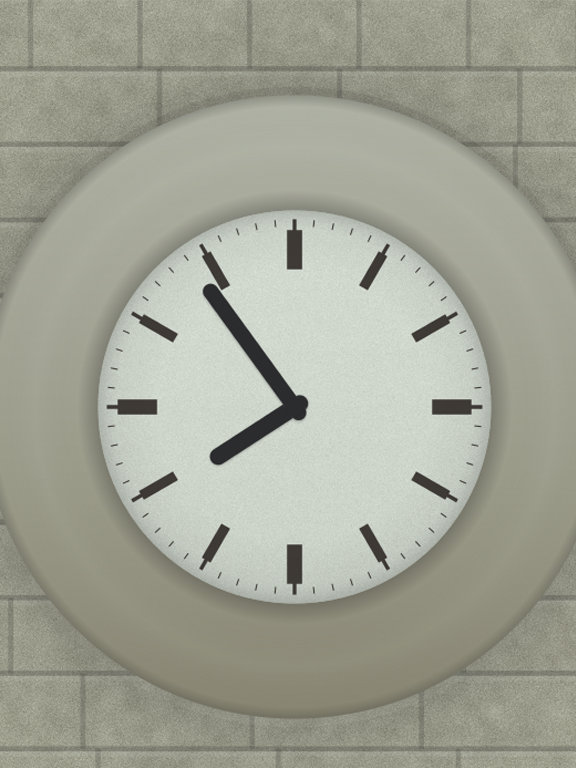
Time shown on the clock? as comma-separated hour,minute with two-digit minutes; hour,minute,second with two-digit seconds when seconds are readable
7,54
